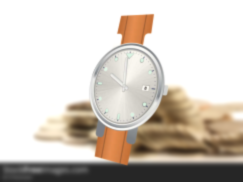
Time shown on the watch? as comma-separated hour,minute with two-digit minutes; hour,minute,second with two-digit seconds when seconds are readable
9,59
